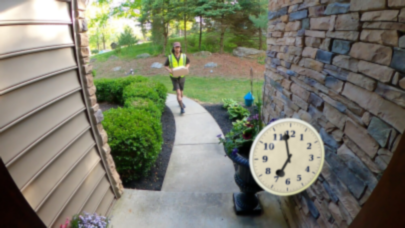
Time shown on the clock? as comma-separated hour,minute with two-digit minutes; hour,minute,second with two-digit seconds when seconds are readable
6,58
